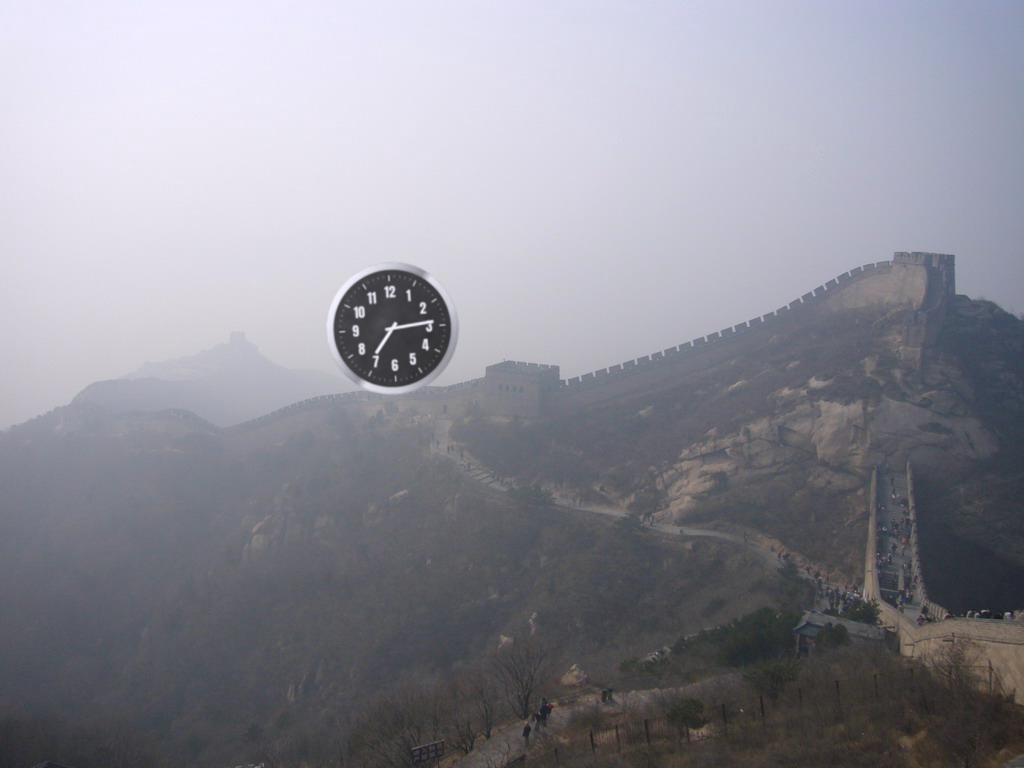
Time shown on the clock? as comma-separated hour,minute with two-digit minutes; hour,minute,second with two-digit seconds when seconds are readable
7,14
